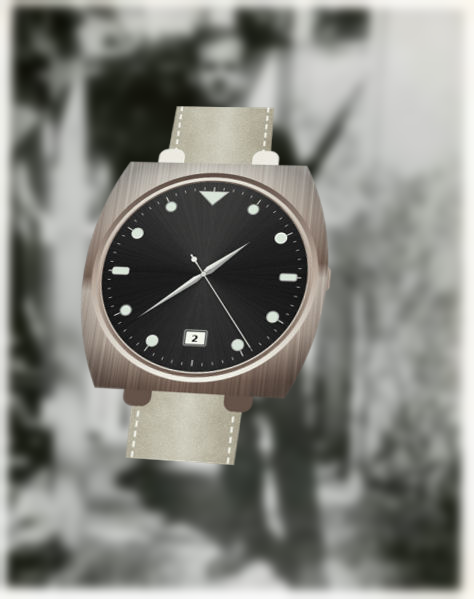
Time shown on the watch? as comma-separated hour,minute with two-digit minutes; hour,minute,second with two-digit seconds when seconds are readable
1,38,24
